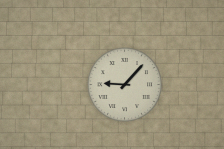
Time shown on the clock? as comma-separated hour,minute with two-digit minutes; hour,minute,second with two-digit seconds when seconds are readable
9,07
